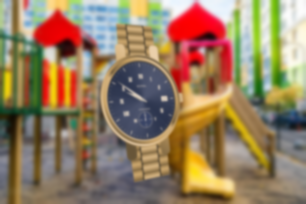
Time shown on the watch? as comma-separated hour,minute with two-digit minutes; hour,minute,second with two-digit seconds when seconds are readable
9,51
